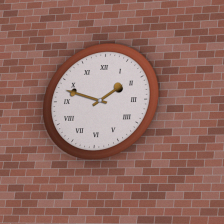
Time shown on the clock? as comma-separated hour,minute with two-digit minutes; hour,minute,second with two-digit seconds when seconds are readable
1,48
